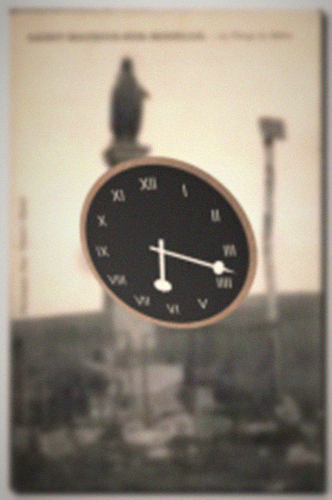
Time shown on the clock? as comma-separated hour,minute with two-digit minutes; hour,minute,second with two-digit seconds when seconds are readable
6,18
